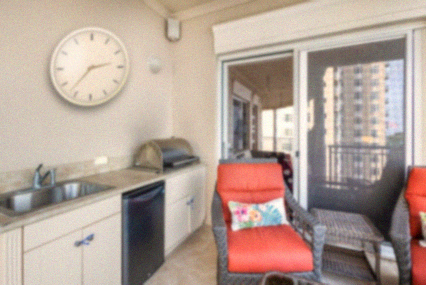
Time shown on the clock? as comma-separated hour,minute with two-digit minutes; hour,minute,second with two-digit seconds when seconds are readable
2,37
